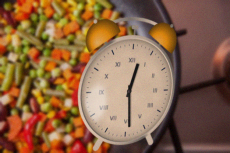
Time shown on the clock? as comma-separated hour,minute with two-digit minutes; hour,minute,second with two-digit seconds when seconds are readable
12,29
